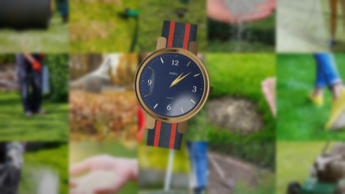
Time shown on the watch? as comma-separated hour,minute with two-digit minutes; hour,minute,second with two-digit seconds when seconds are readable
1,08
